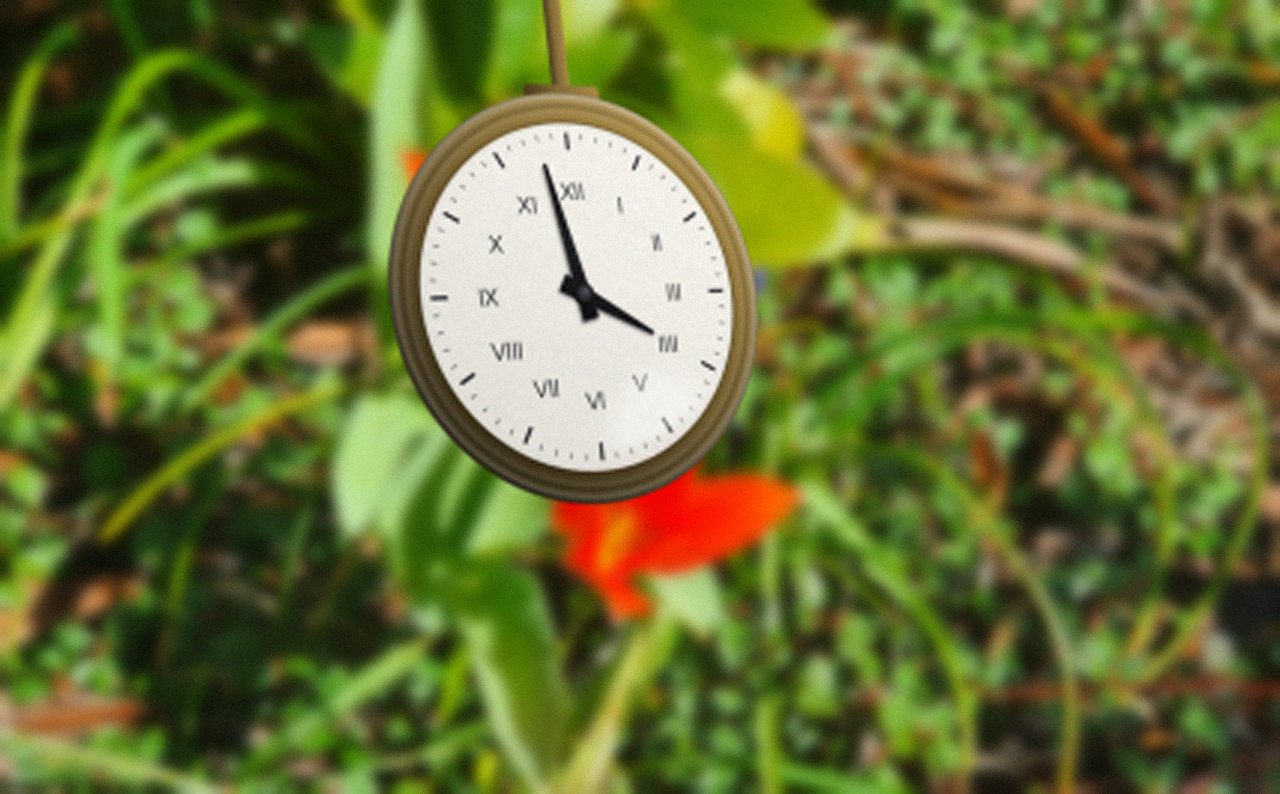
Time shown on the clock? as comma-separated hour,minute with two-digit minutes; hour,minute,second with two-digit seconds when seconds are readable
3,58
